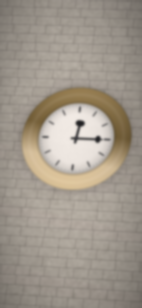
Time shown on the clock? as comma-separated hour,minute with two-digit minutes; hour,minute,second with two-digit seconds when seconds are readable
12,15
